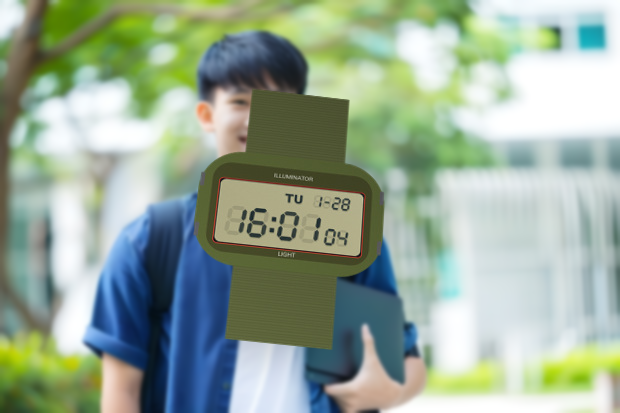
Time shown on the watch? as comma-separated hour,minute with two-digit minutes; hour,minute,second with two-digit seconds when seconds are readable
16,01,04
